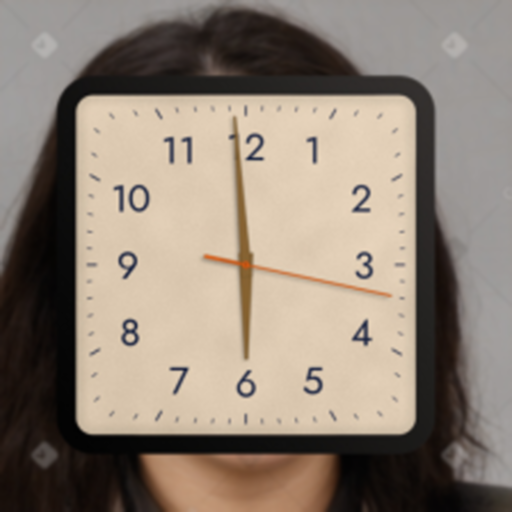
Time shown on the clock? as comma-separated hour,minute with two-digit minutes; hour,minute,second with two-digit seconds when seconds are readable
5,59,17
